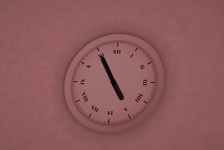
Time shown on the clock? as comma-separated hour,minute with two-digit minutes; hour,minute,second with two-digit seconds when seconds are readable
4,55
